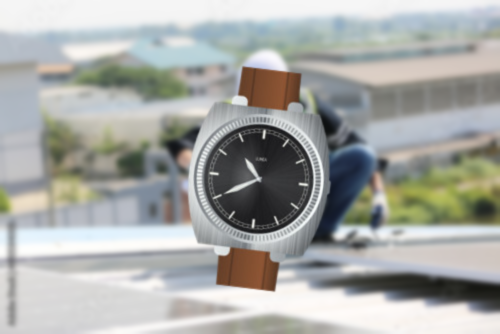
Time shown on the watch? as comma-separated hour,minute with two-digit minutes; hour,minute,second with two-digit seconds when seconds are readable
10,40
